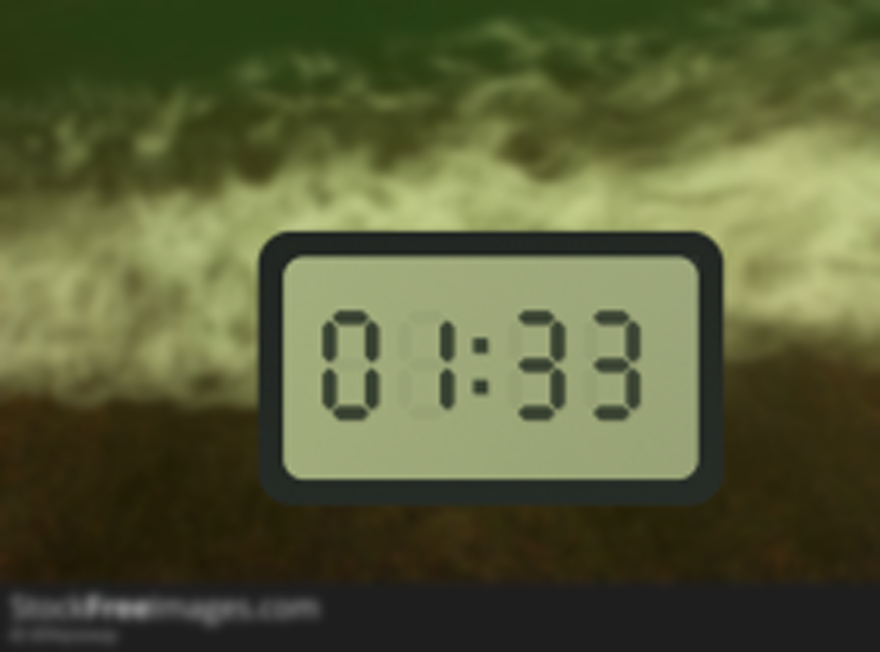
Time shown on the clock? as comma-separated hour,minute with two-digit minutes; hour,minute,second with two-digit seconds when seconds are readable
1,33
